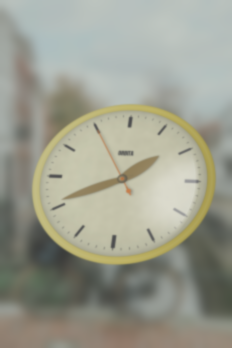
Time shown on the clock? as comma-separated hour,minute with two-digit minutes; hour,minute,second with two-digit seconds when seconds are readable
1,40,55
